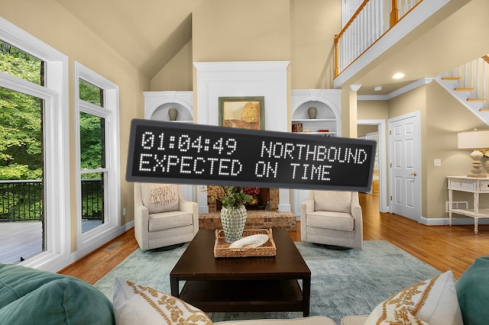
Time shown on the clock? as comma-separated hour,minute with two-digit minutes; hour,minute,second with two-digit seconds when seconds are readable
1,04,49
